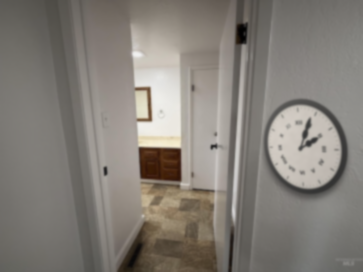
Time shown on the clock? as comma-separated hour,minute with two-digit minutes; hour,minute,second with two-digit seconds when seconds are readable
2,04
